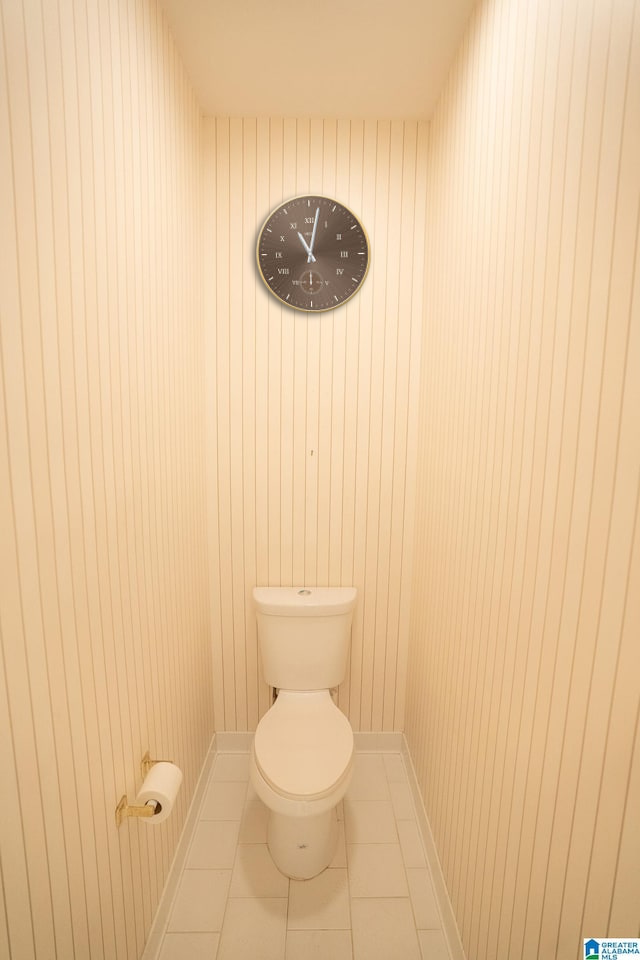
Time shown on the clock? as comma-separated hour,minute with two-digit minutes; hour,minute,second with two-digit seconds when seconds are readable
11,02
